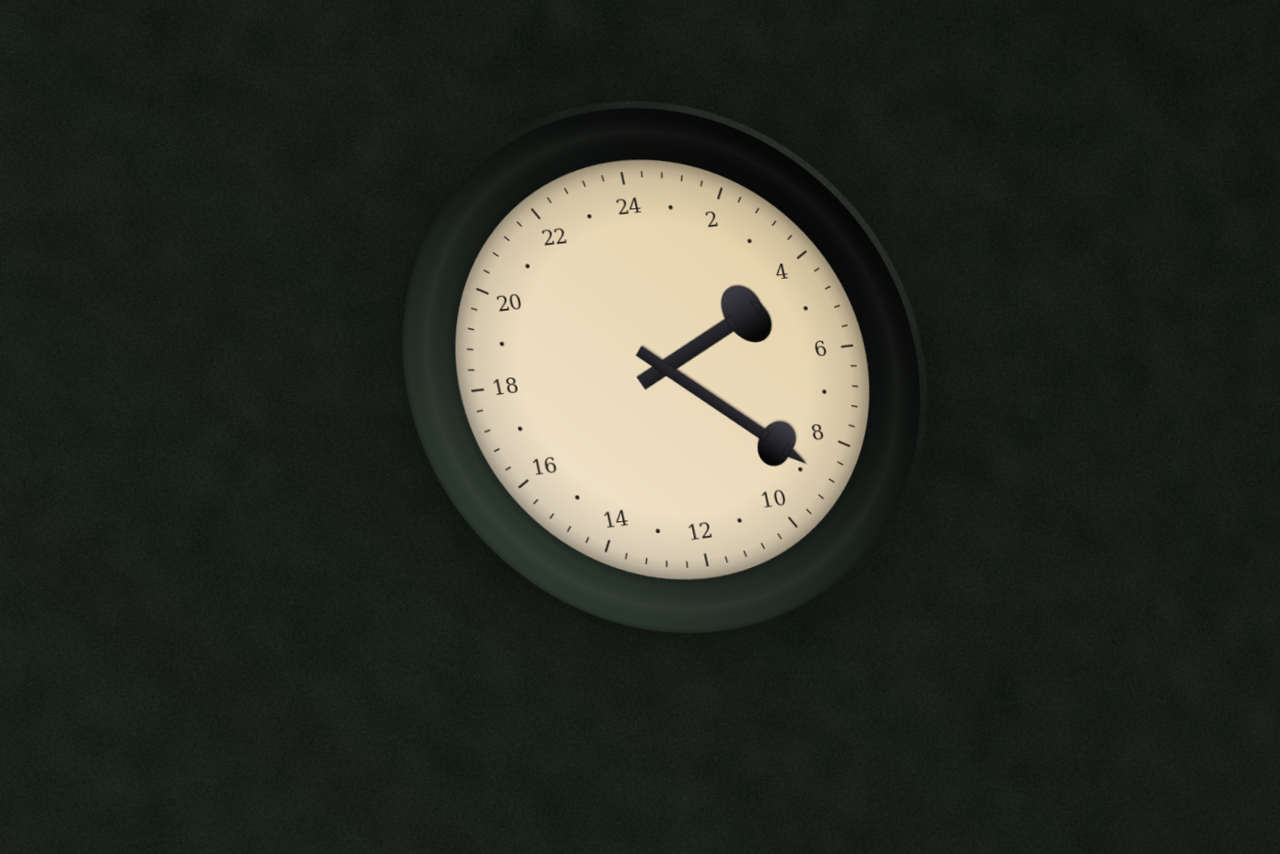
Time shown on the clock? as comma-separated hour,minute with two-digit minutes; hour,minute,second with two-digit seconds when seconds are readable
4,22
